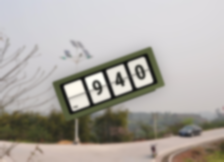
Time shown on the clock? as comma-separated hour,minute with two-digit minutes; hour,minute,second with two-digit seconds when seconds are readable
9,40
